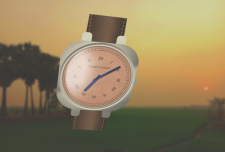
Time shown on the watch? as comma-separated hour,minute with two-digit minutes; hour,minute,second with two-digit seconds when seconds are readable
7,09
